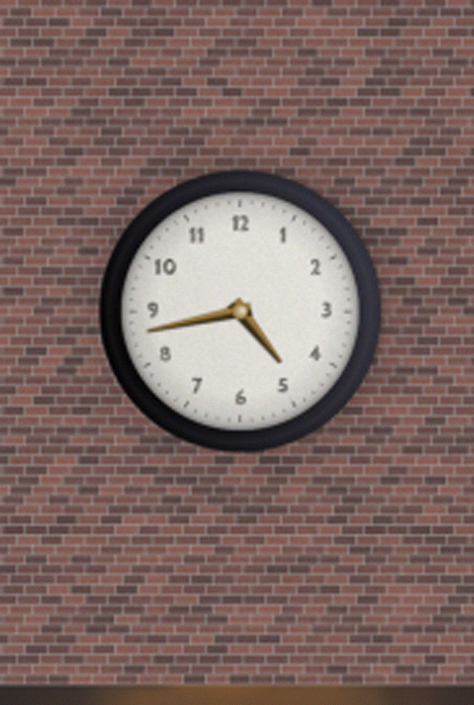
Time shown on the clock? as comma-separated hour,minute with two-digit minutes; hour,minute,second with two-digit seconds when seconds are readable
4,43
